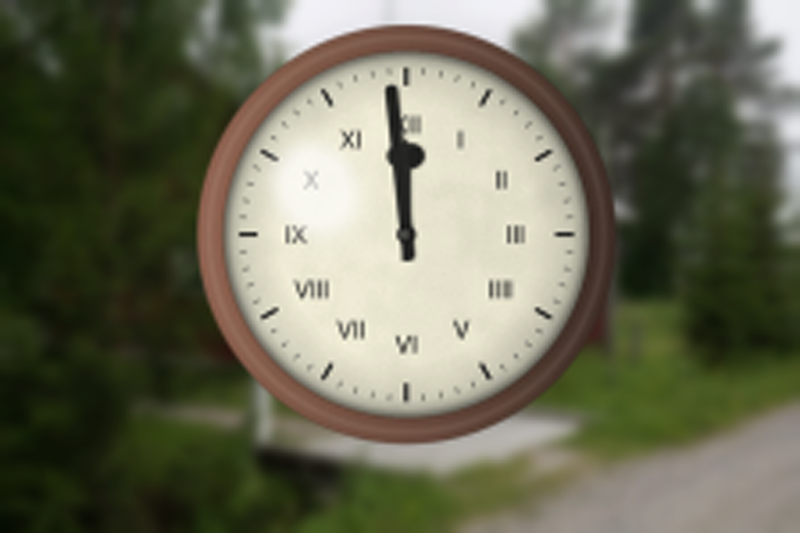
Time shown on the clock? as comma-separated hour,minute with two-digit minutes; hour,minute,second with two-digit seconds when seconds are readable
11,59
